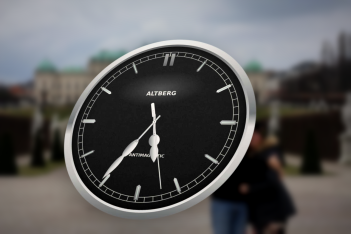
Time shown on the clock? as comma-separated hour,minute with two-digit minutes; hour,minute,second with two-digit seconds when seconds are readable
5,35,27
